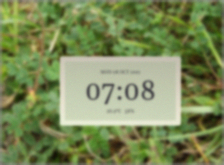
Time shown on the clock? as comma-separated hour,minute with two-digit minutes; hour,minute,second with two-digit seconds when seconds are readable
7,08
